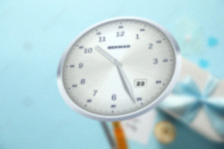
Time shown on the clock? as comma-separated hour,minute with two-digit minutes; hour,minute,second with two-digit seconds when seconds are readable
10,26
